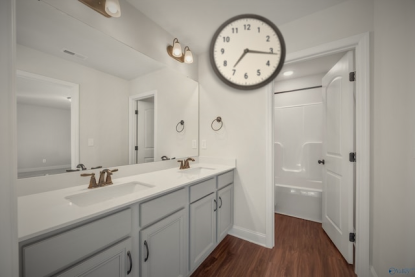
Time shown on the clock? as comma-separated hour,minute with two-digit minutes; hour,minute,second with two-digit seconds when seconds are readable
7,16
